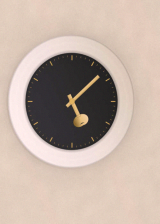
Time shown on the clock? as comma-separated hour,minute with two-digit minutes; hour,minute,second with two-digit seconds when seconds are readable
5,08
